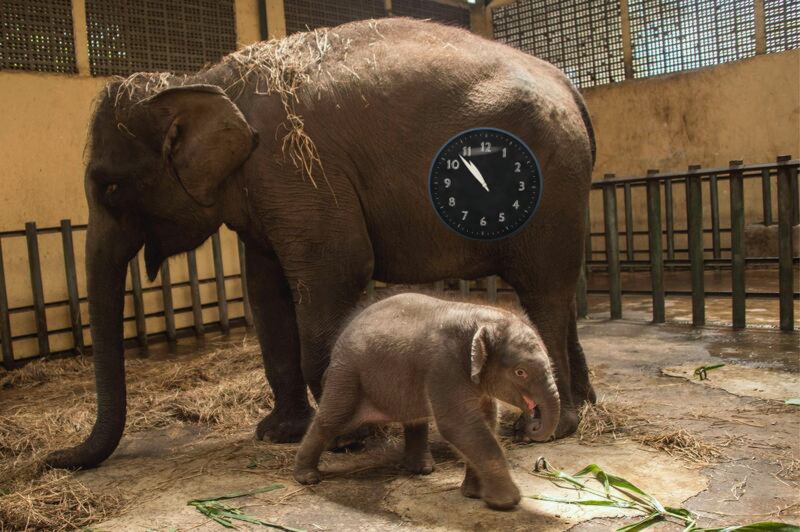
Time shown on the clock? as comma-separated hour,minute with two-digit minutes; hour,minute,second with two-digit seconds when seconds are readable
10,53
